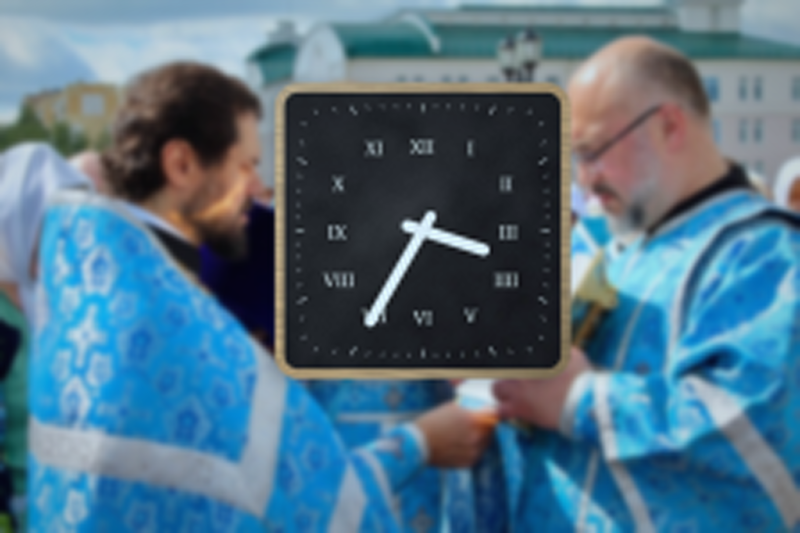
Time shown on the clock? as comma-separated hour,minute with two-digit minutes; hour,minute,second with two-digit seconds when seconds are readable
3,35
